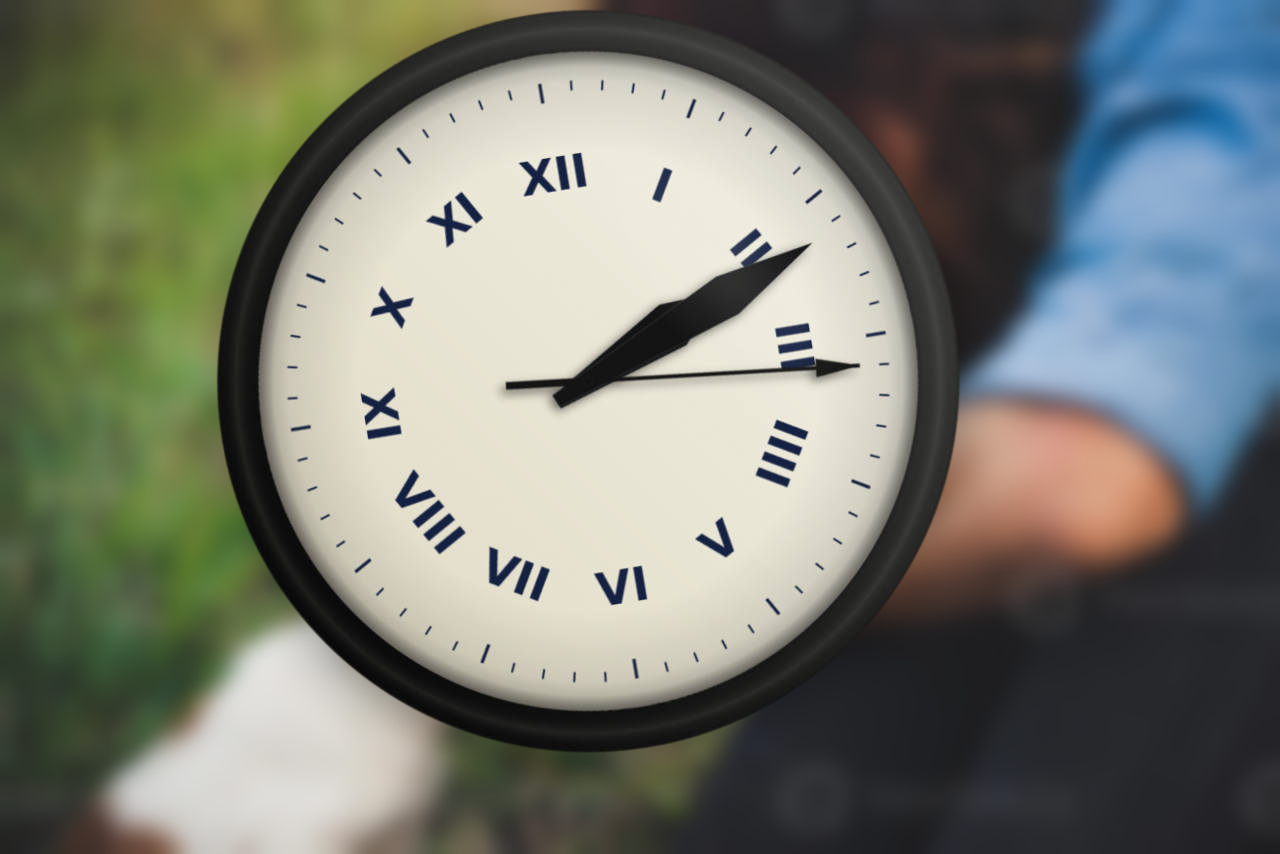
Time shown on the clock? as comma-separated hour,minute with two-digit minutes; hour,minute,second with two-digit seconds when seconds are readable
2,11,16
